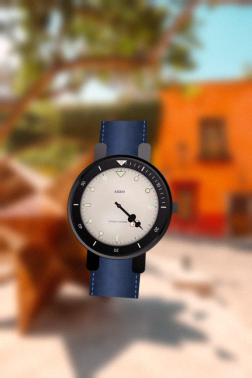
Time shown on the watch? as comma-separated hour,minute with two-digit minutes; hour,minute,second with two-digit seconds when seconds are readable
4,22
